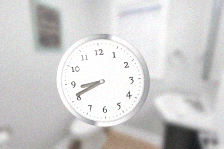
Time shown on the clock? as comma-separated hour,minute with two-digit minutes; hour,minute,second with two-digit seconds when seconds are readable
8,41
